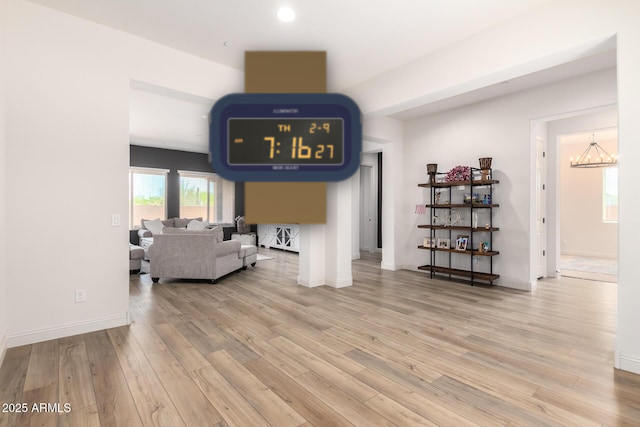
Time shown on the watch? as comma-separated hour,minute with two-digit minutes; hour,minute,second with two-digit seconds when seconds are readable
7,16,27
